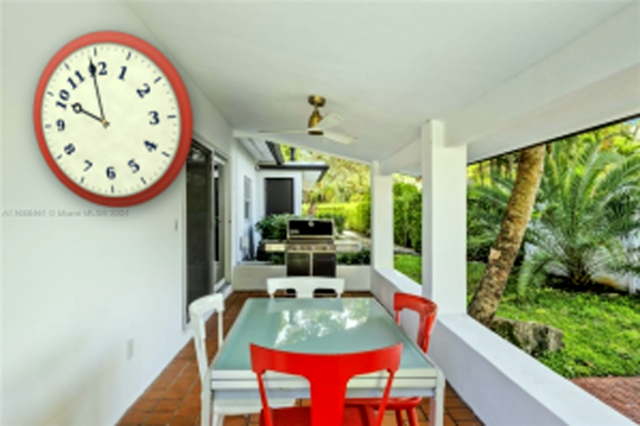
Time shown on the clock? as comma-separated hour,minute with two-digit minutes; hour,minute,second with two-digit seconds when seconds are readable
9,59
